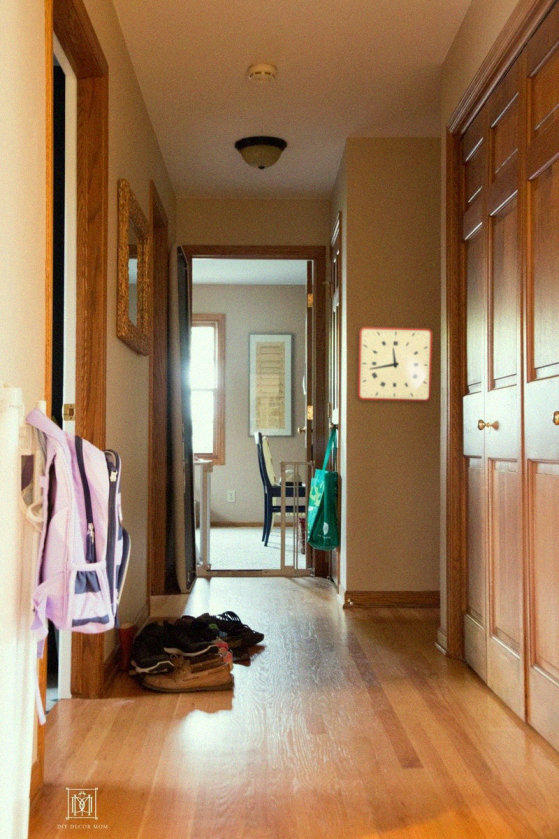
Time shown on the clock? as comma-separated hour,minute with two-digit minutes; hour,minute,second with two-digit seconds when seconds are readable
11,43
